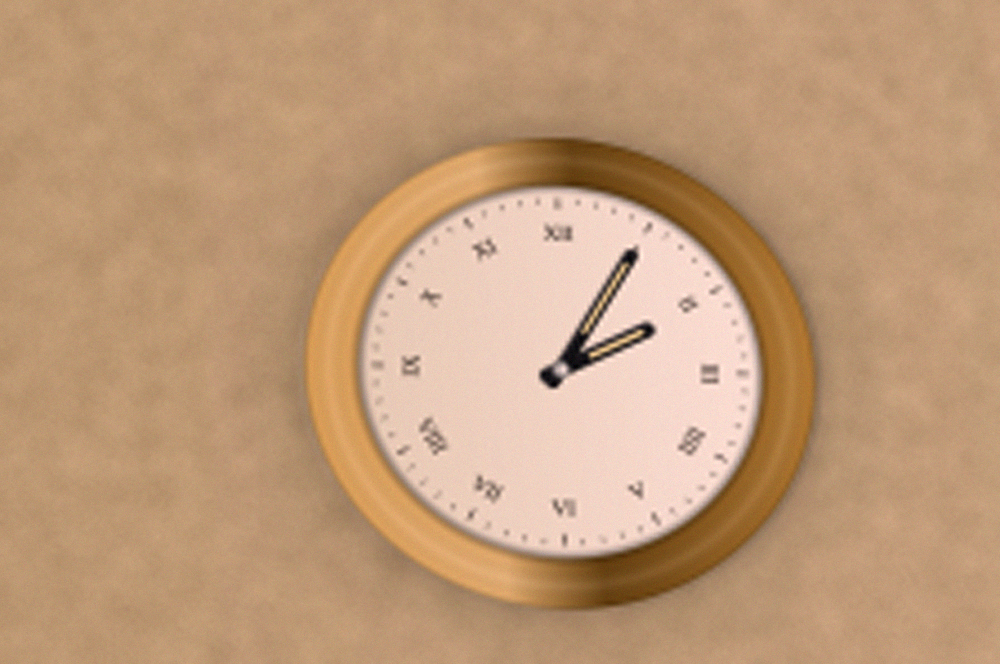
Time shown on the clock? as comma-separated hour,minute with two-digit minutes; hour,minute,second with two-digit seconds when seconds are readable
2,05
